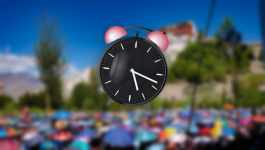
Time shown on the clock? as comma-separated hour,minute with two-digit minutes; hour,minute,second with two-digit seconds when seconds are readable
5,18
